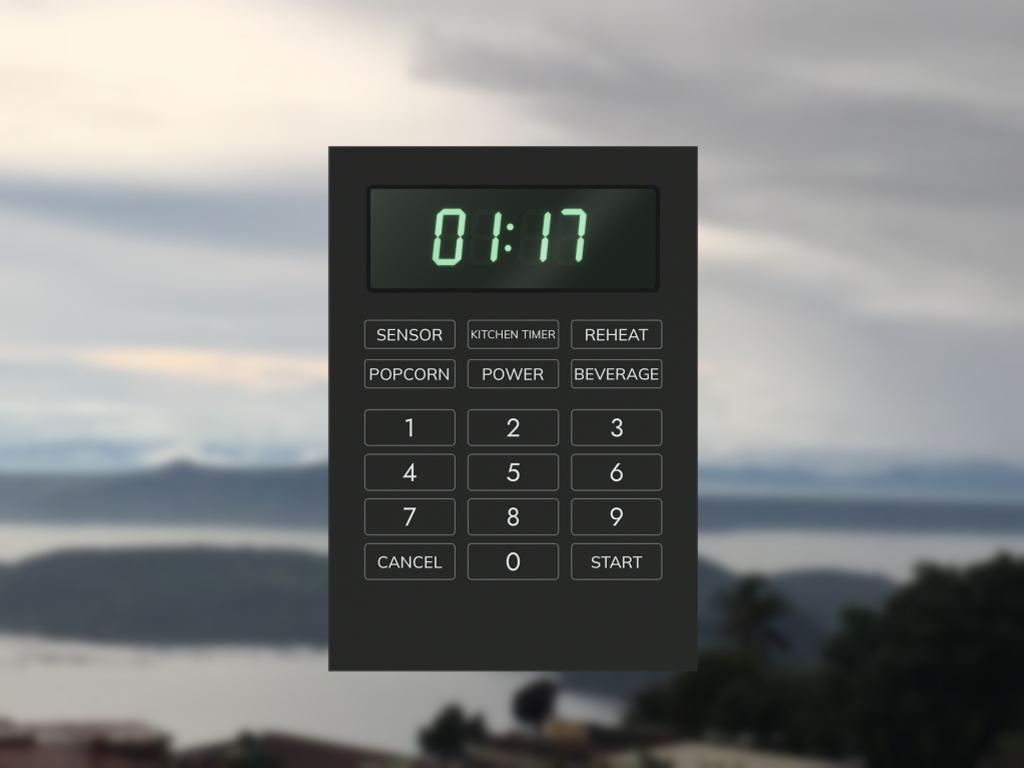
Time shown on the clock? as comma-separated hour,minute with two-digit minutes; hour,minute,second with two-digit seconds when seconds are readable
1,17
